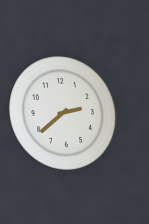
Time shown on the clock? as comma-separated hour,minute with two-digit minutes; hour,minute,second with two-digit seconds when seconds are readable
2,39
